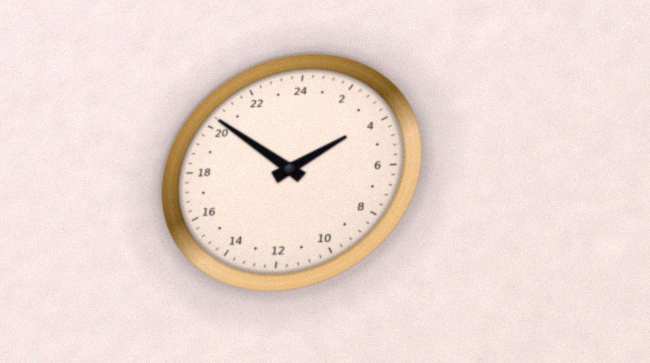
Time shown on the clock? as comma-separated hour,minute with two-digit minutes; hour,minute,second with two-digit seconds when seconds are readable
3,51
